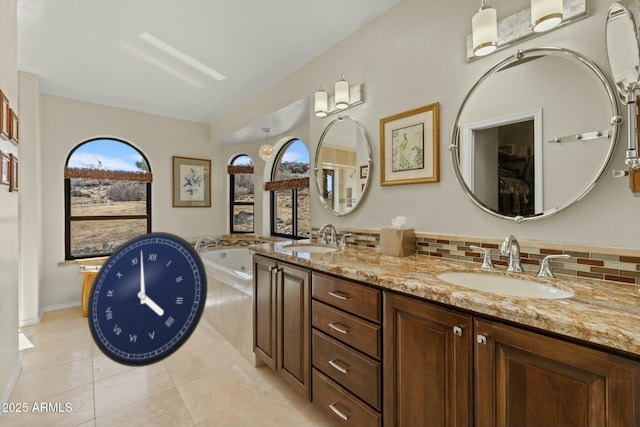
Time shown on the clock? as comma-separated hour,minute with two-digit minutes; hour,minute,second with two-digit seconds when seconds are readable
3,57
